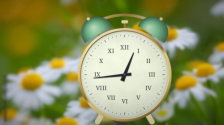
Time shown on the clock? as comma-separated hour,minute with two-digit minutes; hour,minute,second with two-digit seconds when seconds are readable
12,44
